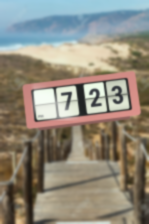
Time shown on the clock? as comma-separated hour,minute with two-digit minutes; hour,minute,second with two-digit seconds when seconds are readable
7,23
